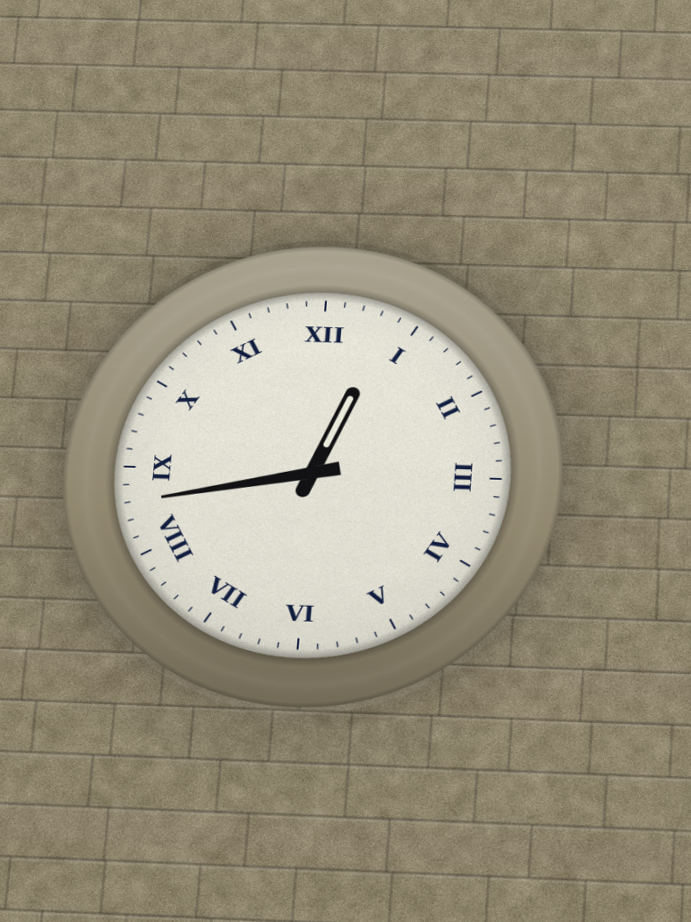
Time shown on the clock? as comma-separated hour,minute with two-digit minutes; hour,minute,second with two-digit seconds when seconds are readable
12,43
